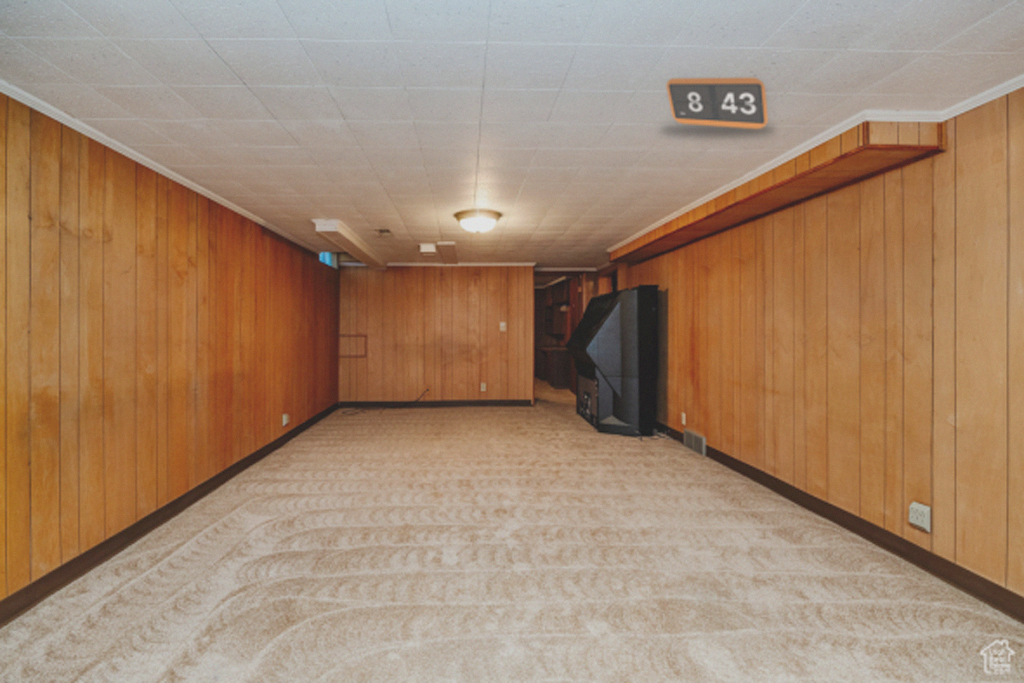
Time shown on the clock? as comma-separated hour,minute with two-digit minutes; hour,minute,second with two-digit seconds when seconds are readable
8,43
